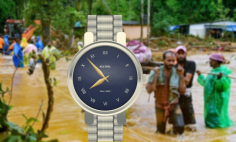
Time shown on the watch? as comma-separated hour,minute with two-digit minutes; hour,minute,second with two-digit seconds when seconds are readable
7,53
